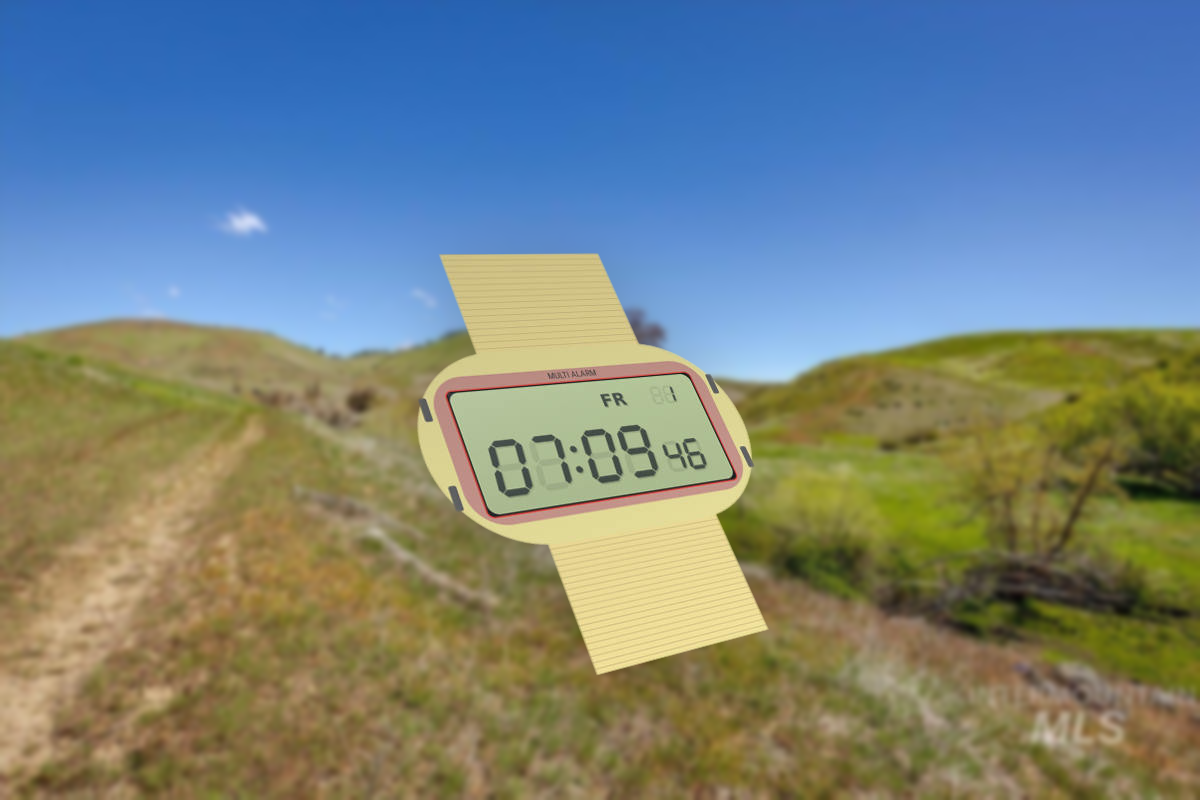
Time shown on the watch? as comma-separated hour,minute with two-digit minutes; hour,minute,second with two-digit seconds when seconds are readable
7,09,46
